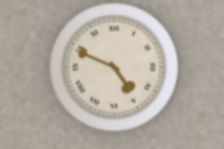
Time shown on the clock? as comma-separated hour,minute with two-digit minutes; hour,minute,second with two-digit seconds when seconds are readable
4,49
